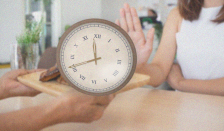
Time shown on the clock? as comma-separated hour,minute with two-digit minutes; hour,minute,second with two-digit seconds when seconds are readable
11,41
